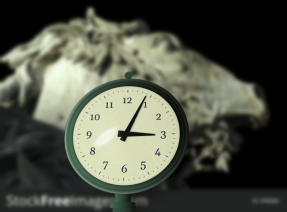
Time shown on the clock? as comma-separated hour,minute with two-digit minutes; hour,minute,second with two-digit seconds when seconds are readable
3,04
